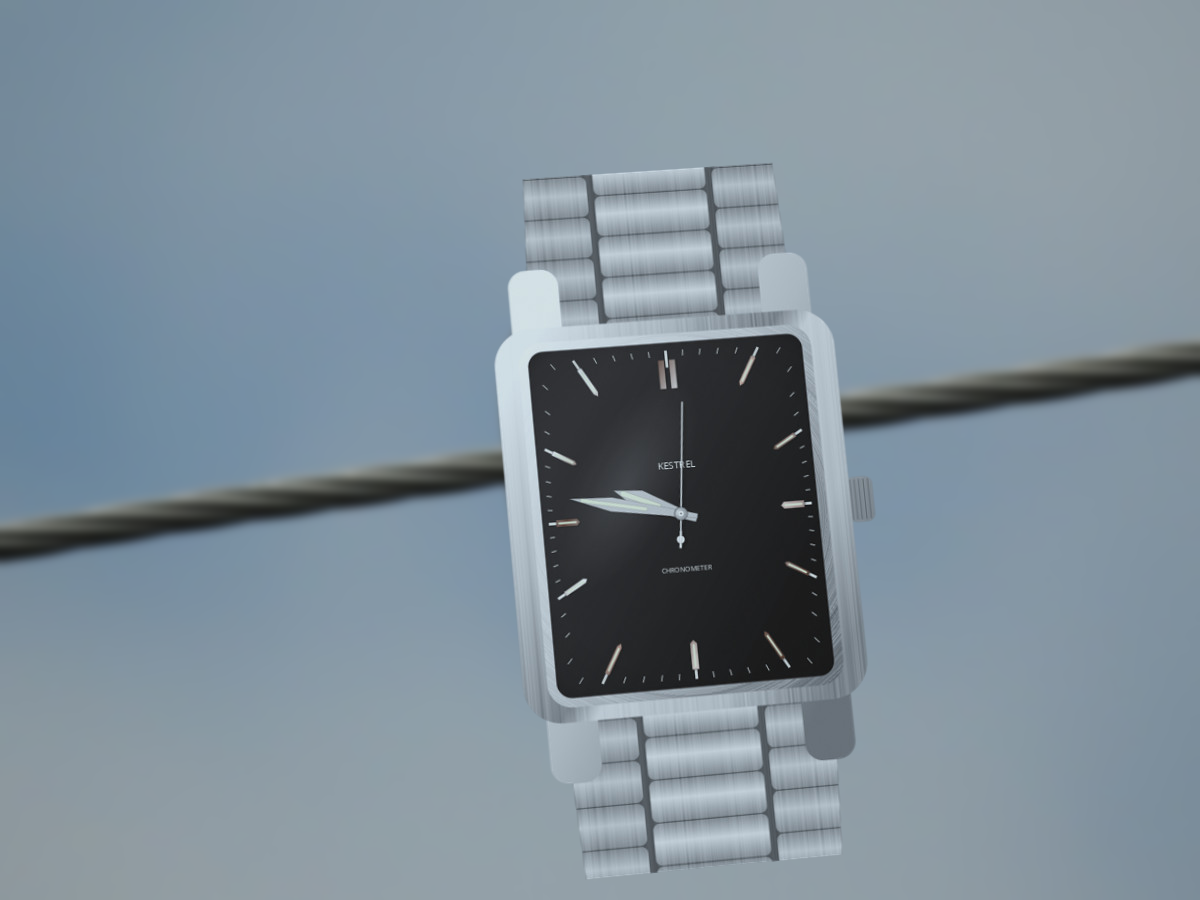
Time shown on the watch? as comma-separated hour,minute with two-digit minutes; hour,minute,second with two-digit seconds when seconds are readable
9,47,01
